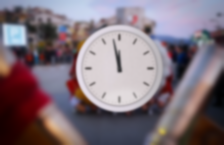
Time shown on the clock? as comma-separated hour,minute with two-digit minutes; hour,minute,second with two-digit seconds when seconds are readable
11,58
